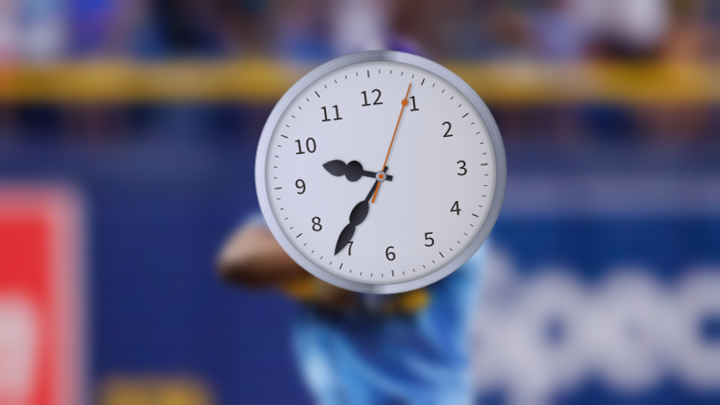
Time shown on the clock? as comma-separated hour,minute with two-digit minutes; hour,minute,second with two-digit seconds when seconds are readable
9,36,04
